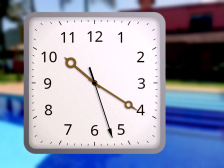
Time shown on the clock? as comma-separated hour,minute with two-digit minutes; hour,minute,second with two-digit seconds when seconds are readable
10,20,27
